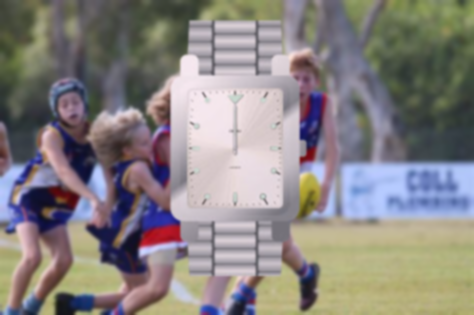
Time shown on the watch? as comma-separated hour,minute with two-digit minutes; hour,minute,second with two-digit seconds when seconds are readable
12,00
